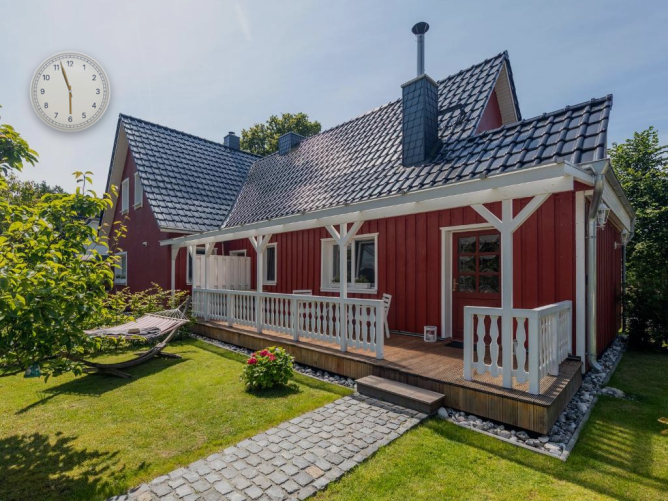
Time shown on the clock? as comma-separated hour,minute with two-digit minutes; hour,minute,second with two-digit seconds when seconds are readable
5,57
